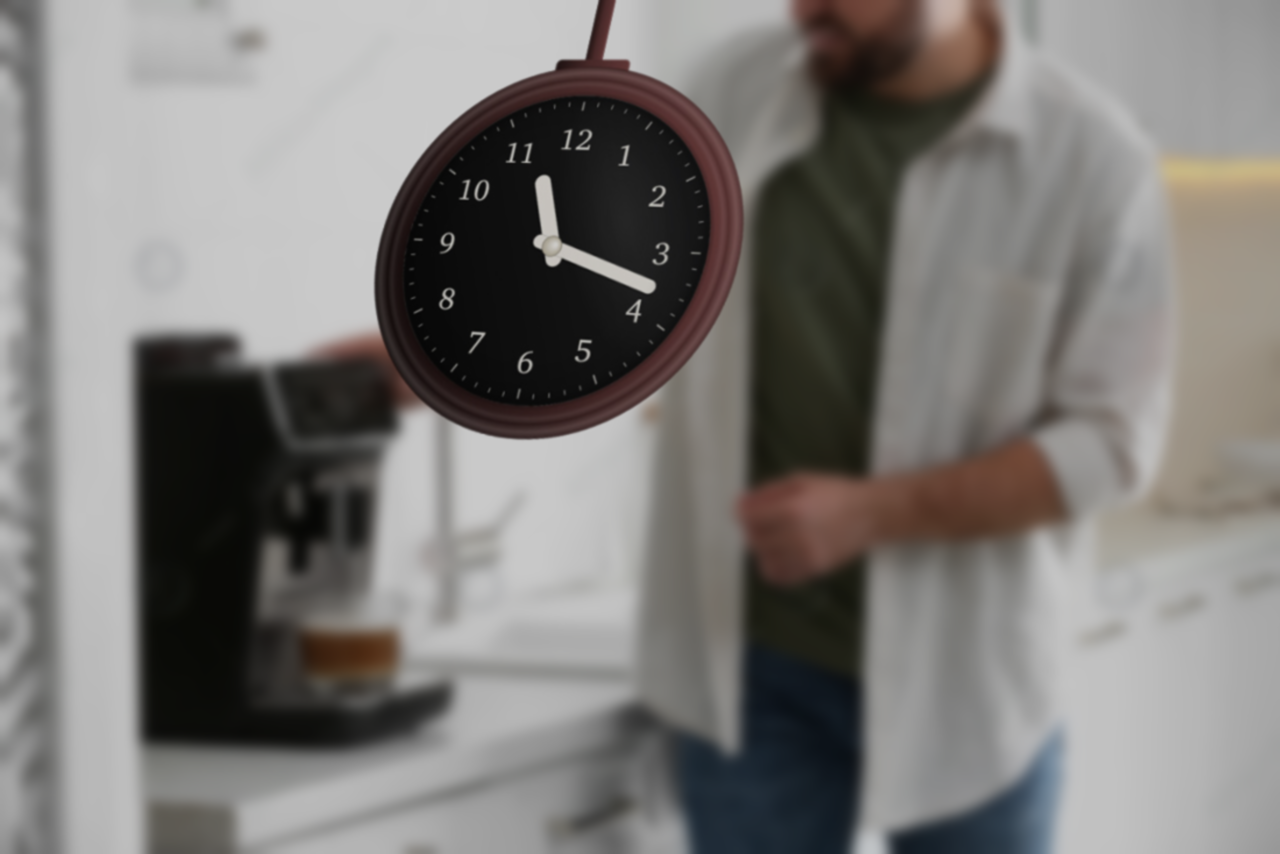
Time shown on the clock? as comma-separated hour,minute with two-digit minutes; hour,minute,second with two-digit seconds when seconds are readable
11,18
